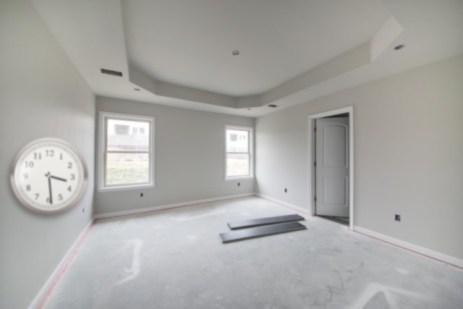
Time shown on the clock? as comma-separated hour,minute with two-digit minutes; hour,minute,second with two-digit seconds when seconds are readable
3,29
